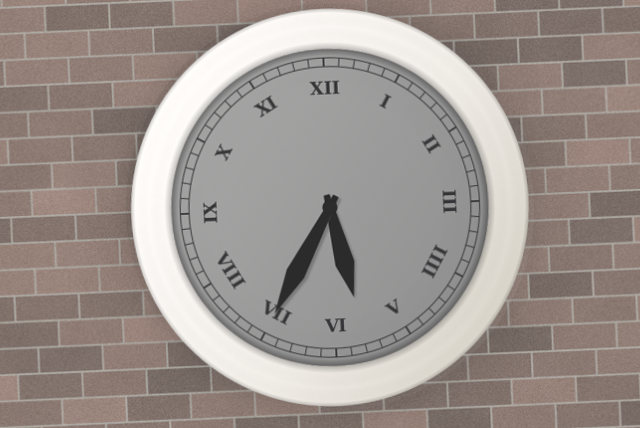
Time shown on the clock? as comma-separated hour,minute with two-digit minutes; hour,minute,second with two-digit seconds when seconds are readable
5,35
